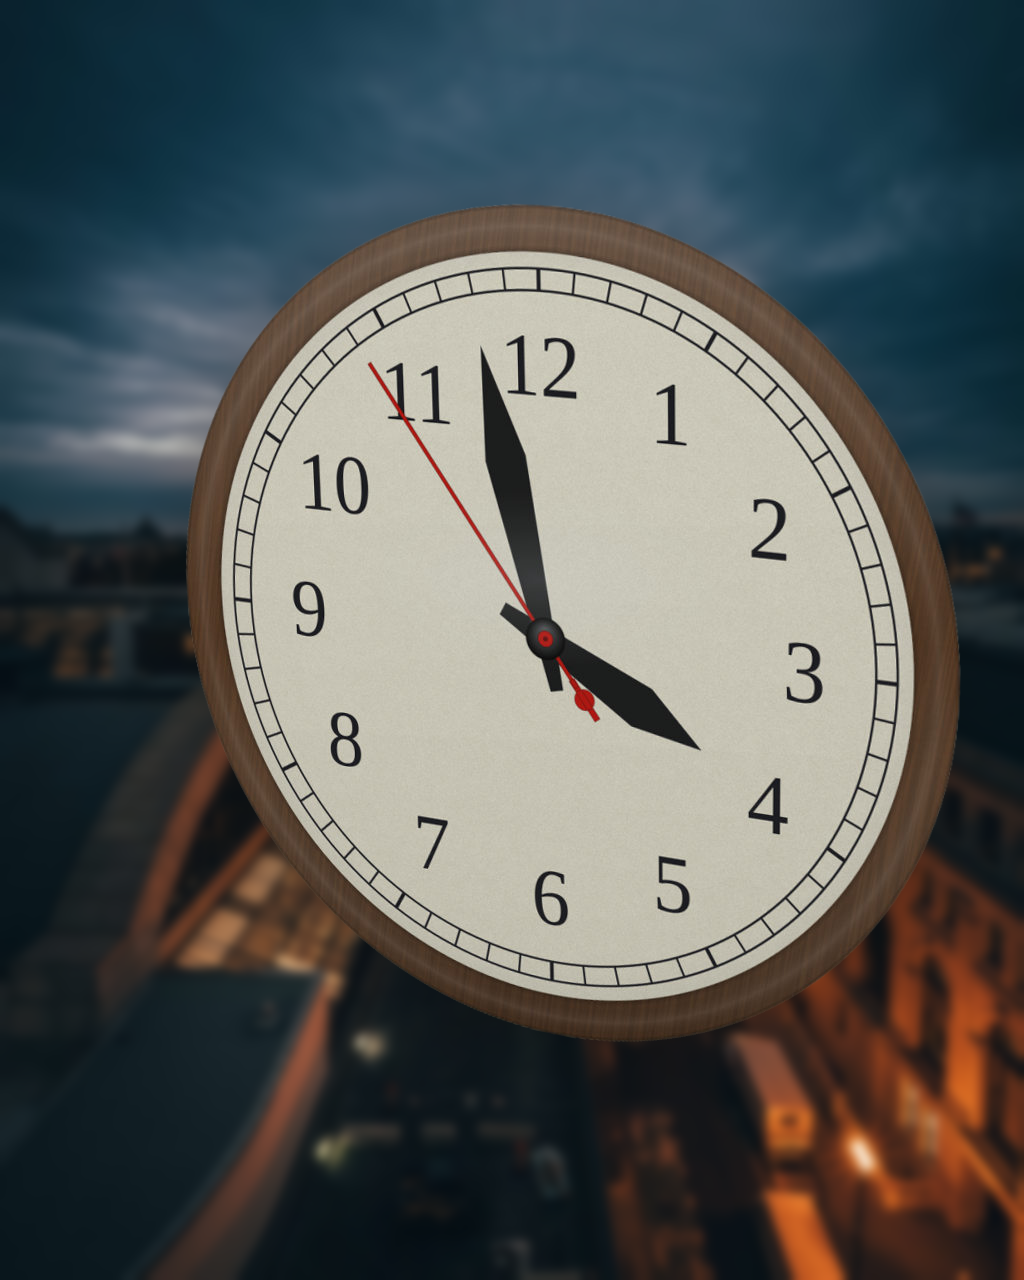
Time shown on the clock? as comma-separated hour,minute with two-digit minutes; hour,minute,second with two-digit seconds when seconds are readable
3,57,54
